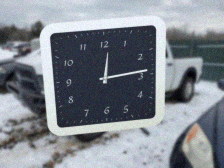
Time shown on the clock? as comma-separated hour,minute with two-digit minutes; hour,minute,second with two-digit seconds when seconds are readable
12,14
